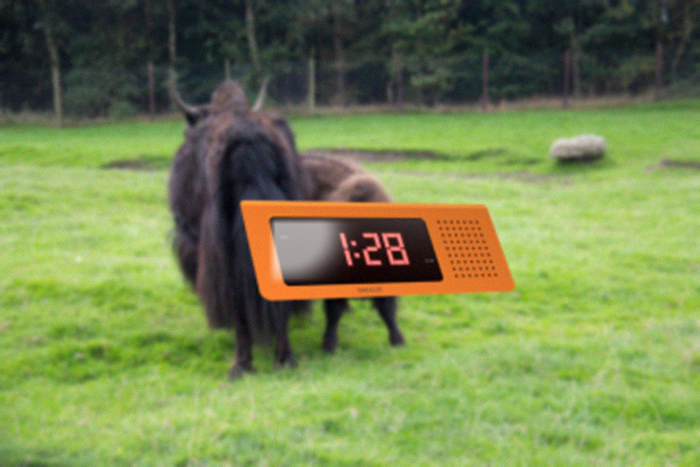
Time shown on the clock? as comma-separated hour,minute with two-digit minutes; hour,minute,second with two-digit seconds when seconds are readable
1,28
